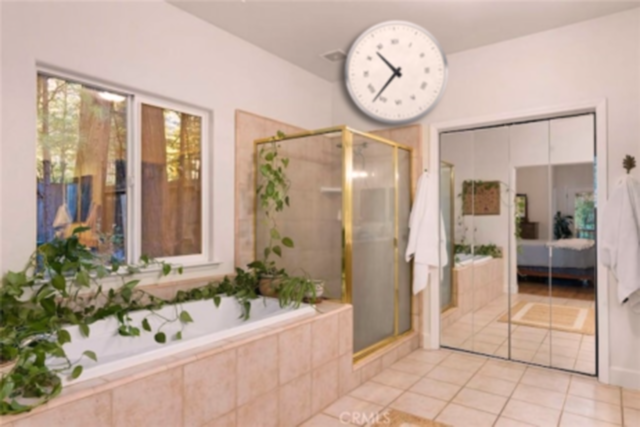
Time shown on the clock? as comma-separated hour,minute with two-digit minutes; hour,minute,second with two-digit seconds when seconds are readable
10,37
